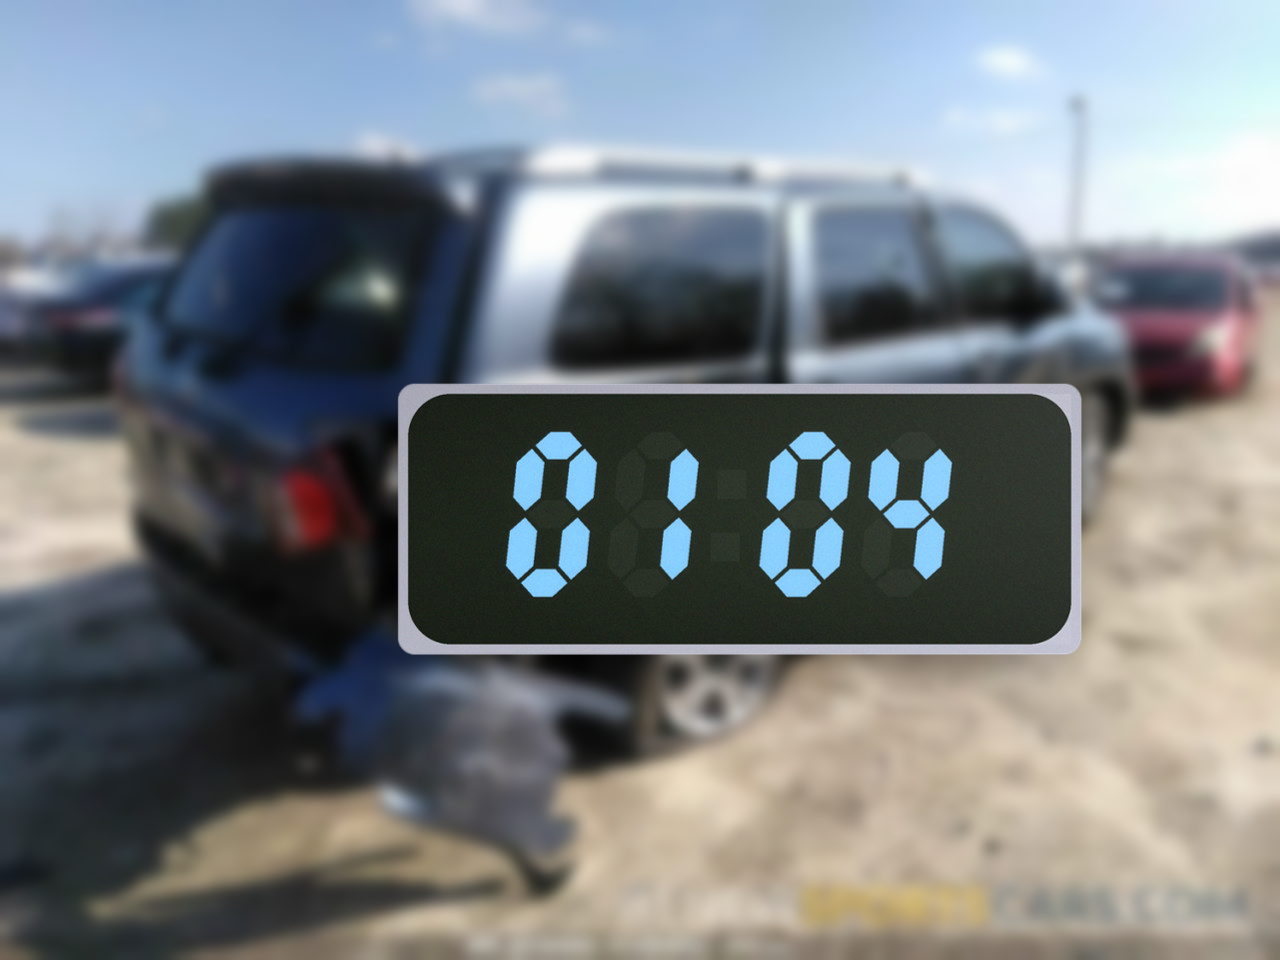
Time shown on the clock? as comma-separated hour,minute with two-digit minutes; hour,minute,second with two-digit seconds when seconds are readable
1,04
